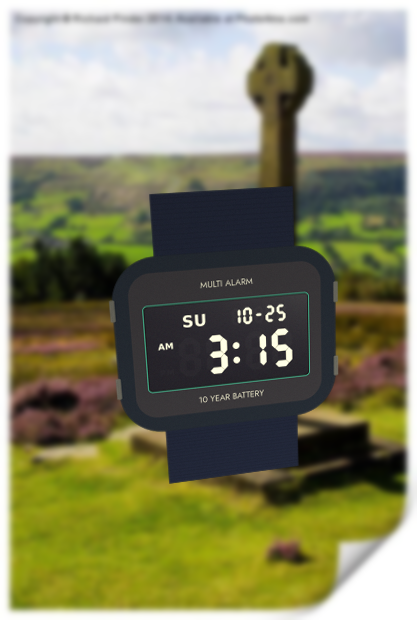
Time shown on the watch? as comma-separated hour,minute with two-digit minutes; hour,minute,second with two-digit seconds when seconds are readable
3,15
